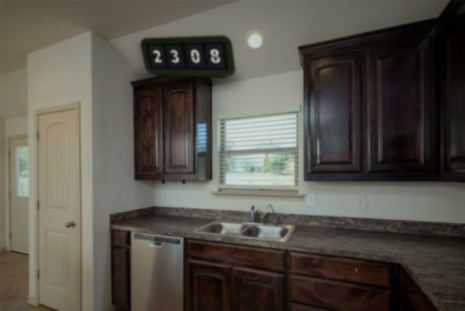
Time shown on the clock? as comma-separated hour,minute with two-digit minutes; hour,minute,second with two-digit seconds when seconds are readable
23,08
